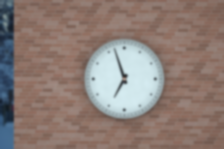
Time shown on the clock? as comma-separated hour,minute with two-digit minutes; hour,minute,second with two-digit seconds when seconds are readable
6,57
